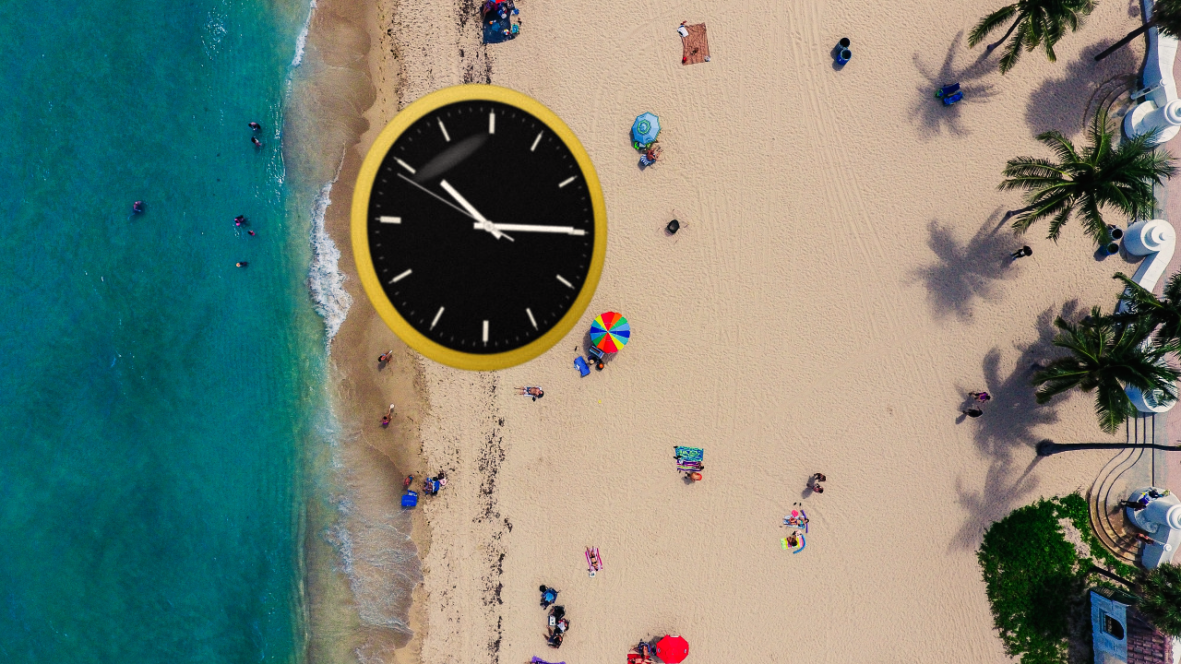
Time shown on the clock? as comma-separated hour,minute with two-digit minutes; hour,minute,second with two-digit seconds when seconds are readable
10,14,49
